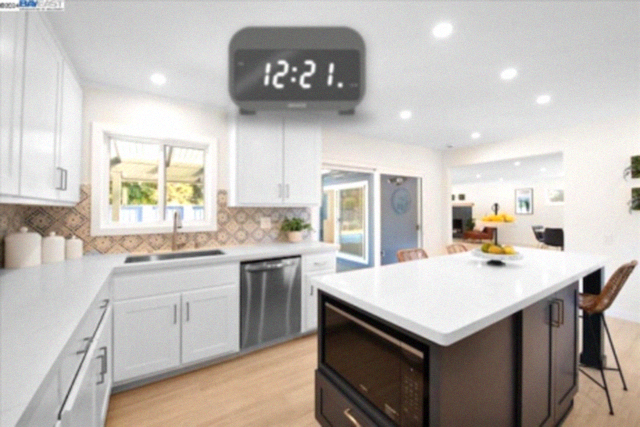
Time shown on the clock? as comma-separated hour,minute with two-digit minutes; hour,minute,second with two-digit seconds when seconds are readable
12,21
